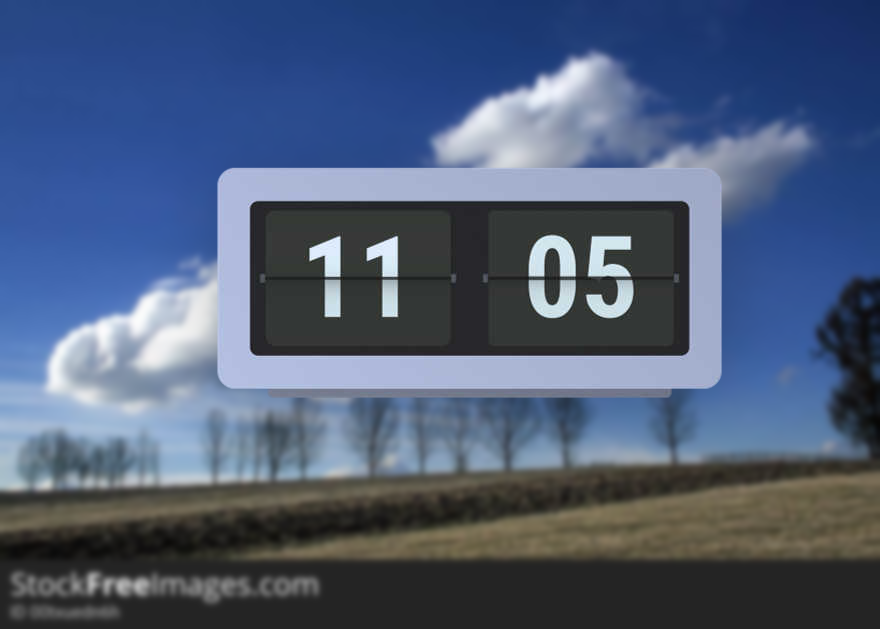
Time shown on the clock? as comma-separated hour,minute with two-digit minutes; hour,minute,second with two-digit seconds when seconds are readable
11,05
